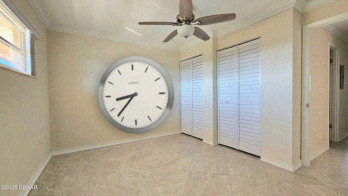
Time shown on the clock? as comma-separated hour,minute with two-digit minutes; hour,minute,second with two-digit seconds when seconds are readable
8,37
